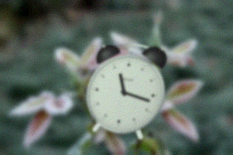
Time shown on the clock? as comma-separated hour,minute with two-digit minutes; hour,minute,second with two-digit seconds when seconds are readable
11,17
